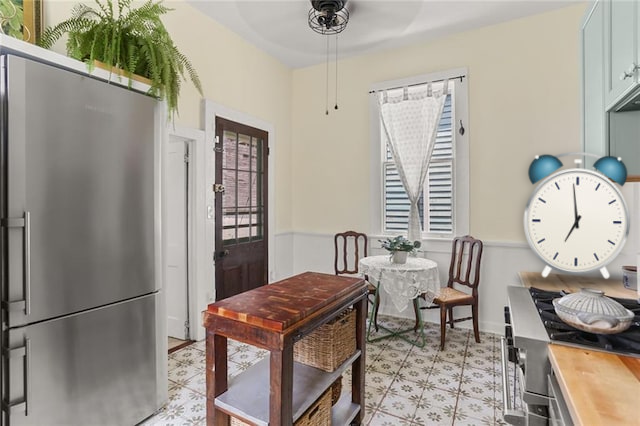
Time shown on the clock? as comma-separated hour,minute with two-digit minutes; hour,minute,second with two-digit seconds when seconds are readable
6,59
